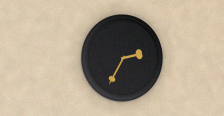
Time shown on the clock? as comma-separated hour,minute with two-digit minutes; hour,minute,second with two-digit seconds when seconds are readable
2,35
